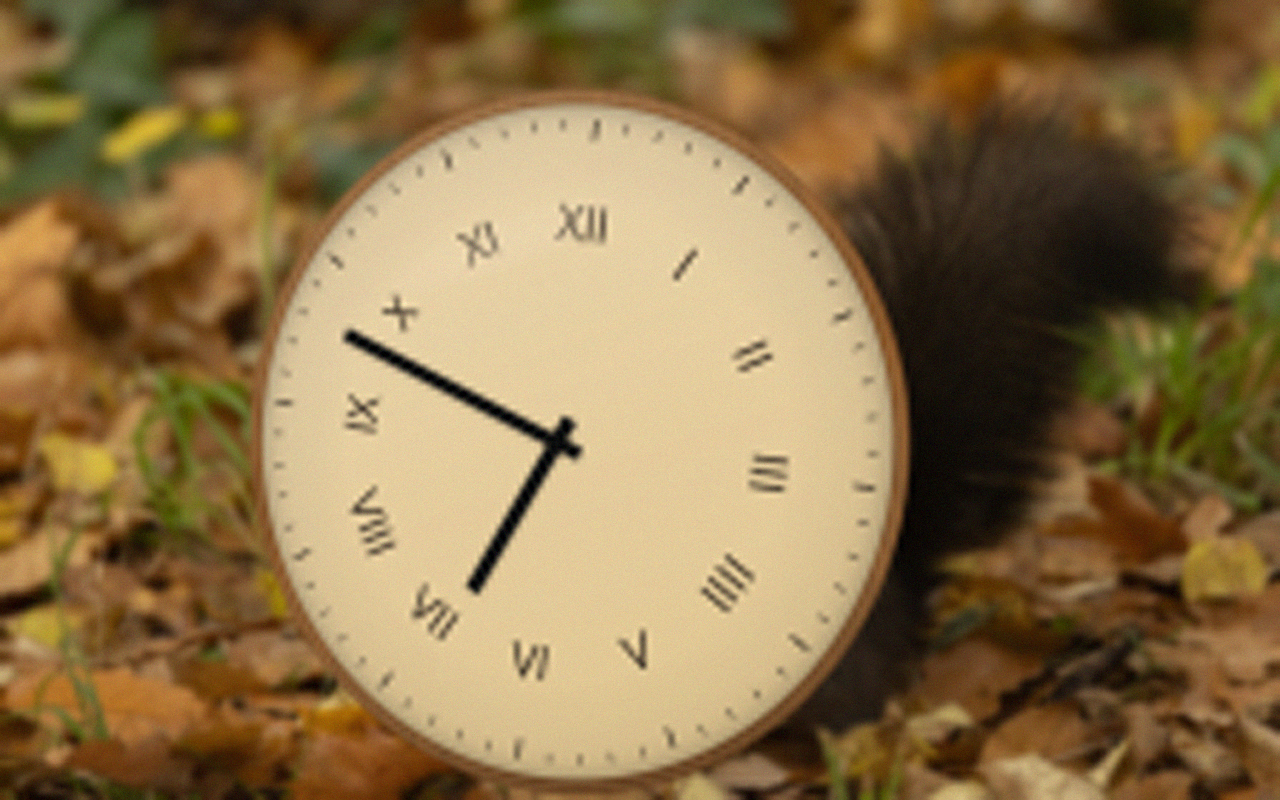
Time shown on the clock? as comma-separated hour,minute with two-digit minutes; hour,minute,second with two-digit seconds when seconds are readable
6,48
